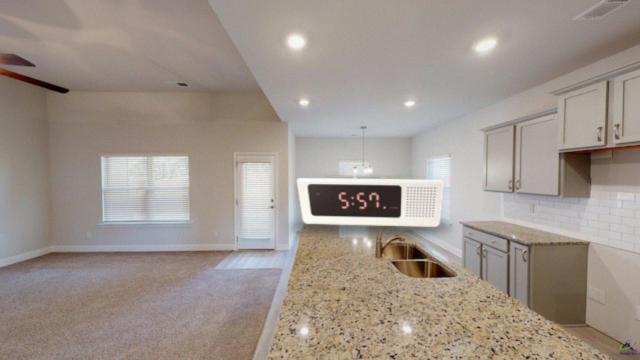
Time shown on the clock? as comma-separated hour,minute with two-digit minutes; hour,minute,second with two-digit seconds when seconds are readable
5,57
